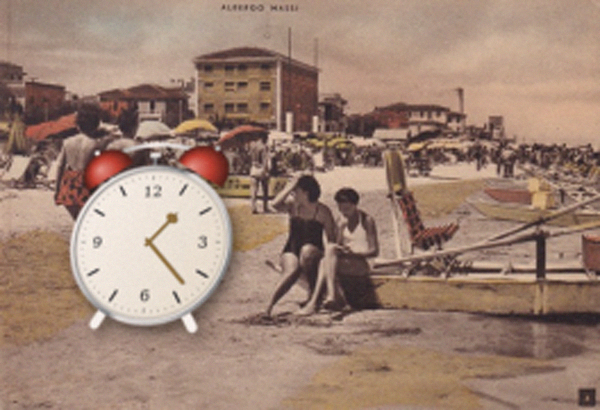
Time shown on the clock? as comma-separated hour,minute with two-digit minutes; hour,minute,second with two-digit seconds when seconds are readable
1,23
